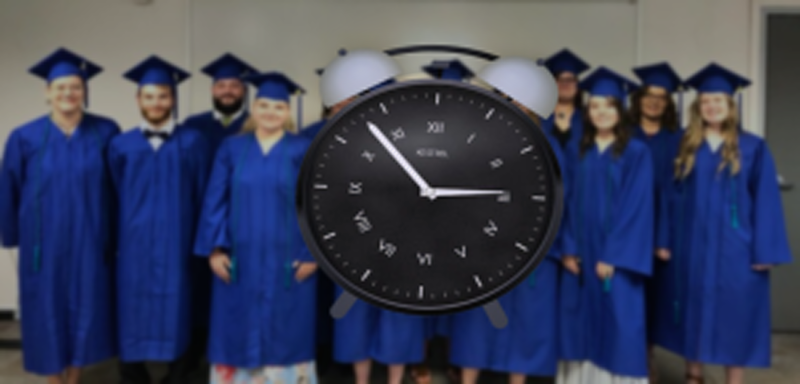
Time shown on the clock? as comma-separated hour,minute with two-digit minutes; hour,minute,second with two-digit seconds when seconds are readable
2,53
